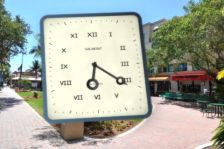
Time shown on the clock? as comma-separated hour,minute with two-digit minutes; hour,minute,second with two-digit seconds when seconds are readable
6,21
